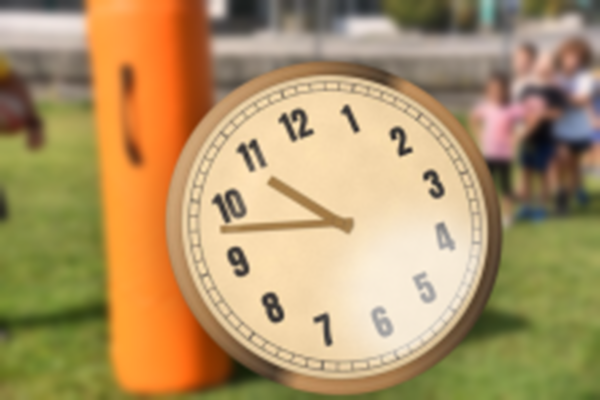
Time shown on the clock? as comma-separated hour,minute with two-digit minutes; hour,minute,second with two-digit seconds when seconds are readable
10,48
